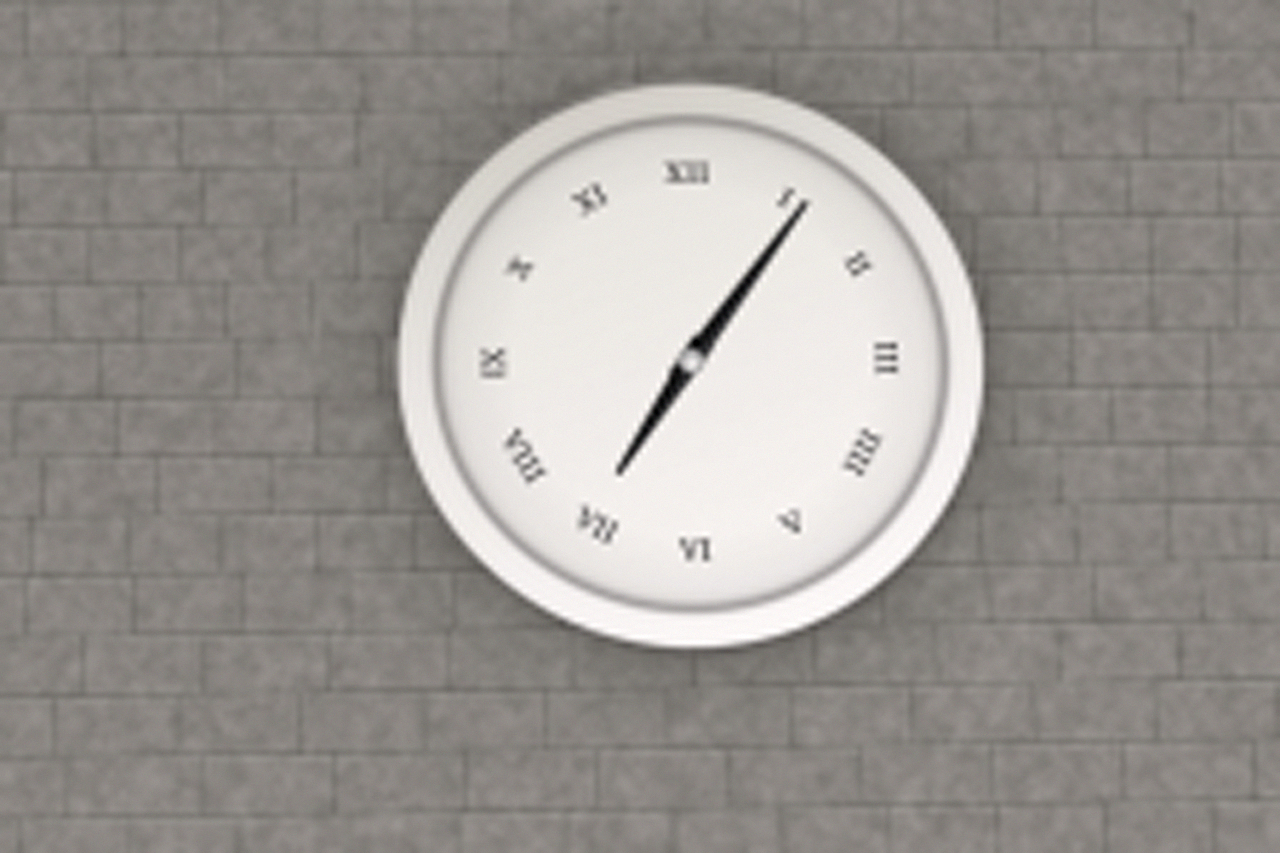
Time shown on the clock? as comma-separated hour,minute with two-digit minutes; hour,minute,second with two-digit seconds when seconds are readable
7,06
